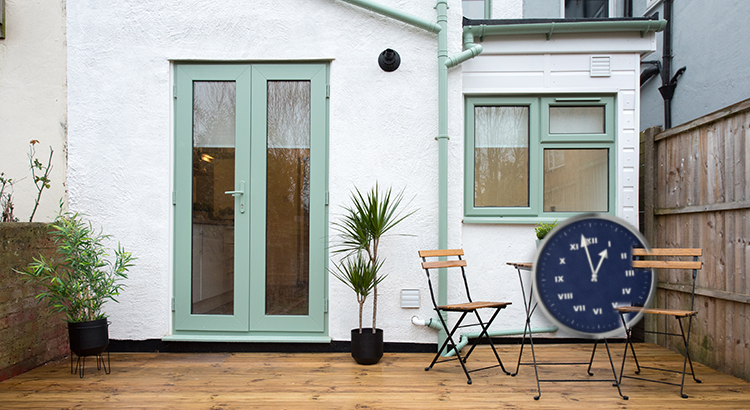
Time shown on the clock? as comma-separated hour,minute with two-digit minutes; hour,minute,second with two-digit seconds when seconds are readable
12,58
